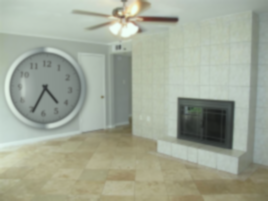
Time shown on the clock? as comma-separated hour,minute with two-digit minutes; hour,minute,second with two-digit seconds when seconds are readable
4,34
